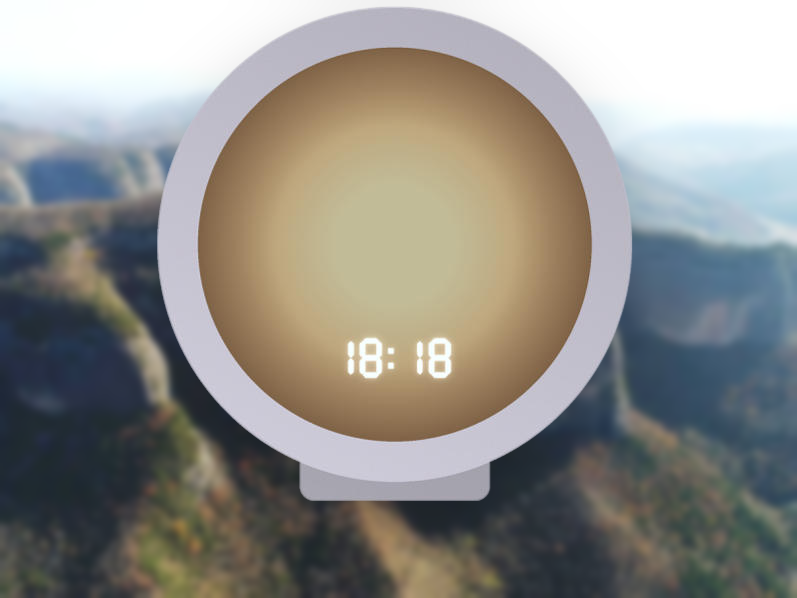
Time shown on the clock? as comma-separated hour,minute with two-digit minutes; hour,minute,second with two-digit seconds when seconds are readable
18,18
